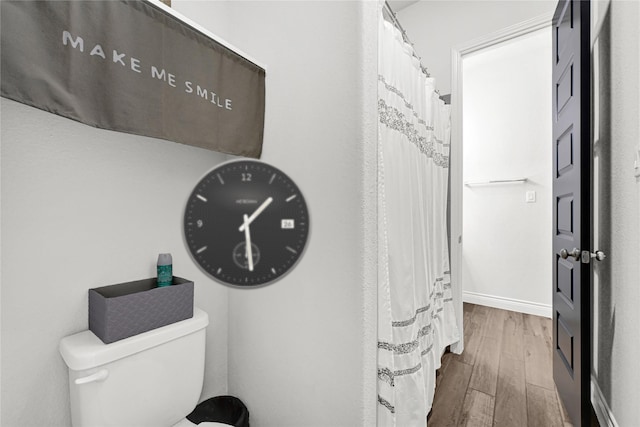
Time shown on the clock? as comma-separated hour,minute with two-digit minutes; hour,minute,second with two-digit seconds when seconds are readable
1,29
